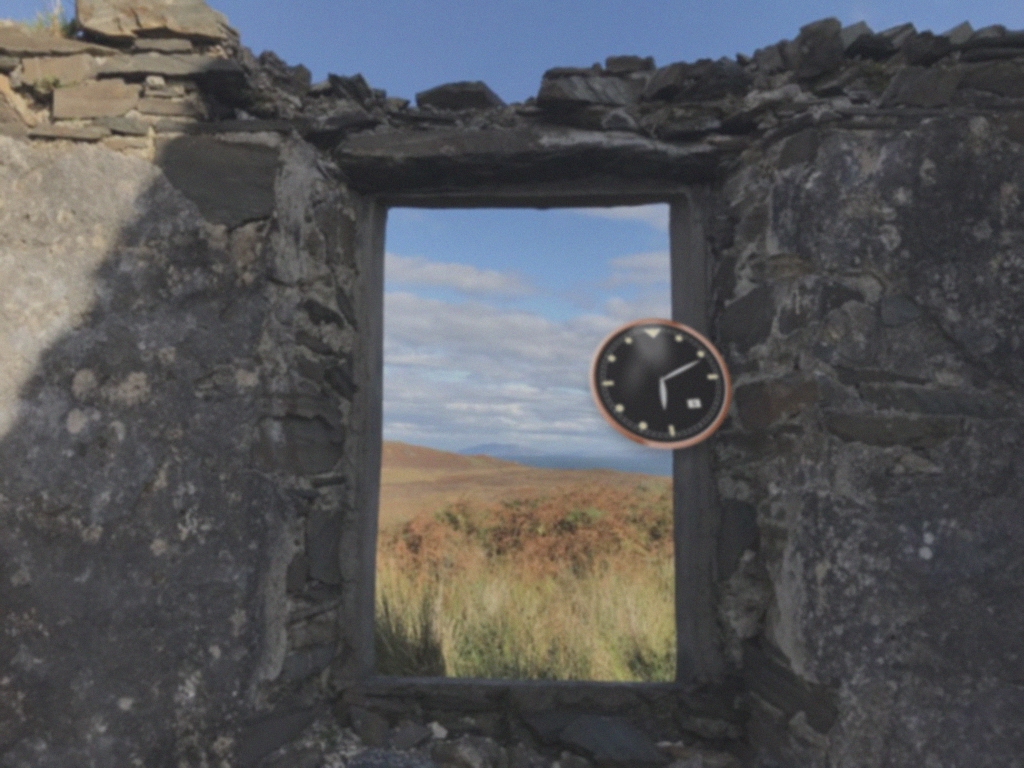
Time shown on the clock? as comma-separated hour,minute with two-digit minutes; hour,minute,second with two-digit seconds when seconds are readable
6,11
